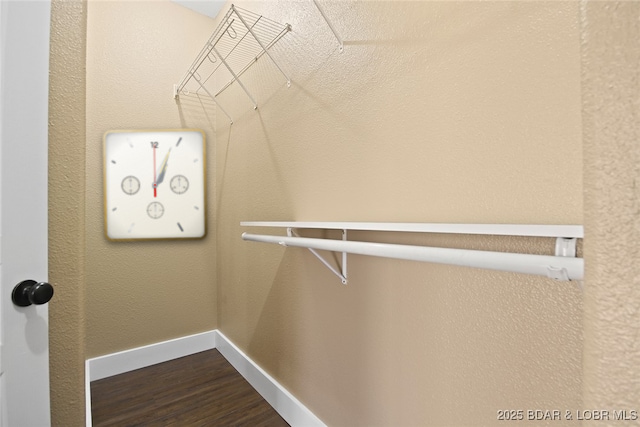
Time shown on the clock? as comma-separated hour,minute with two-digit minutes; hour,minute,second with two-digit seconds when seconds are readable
1,04
